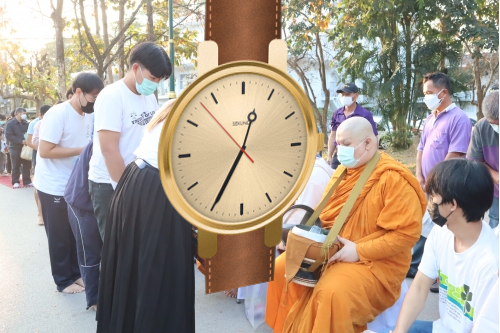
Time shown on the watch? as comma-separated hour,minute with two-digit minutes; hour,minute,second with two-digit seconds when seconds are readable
12,34,53
